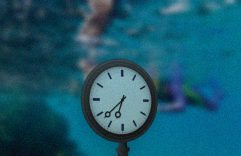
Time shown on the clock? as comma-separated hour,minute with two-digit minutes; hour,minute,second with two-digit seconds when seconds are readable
6,38
